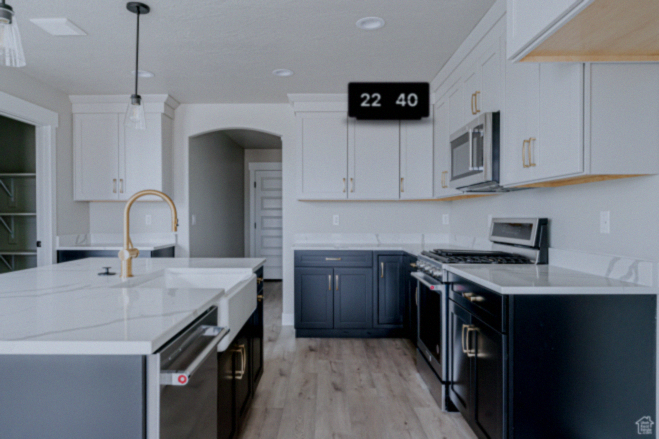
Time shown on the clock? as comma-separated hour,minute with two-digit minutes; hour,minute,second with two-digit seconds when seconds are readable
22,40
